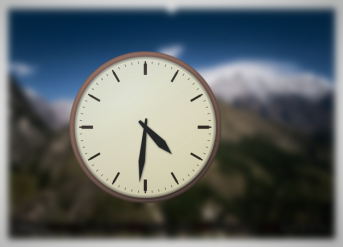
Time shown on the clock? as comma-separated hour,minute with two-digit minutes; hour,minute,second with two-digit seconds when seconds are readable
4,31
